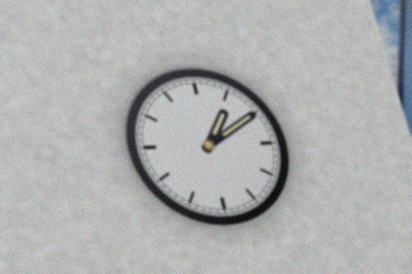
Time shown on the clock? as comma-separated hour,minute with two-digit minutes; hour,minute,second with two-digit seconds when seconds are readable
1,10
